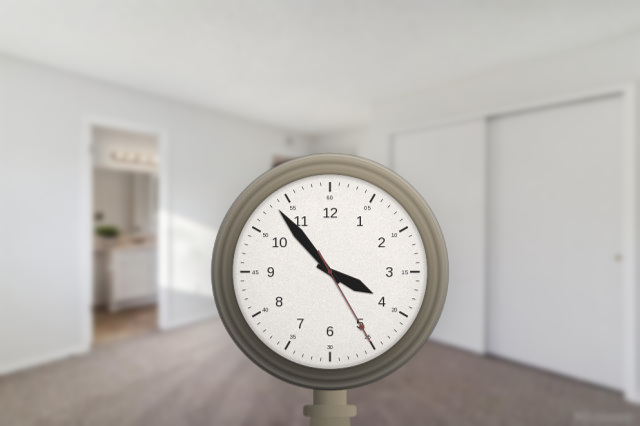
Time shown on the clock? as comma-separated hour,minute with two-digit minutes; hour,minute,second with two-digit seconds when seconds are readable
3,53,25
